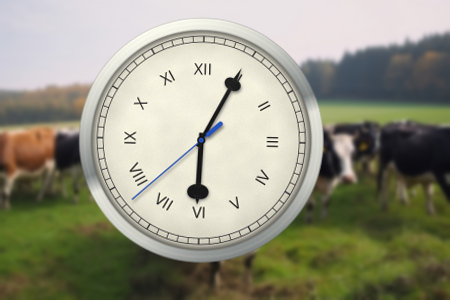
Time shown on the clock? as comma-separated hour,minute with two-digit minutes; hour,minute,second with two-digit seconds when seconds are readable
6,04,38
